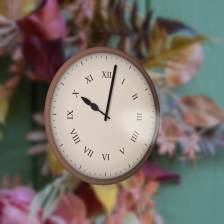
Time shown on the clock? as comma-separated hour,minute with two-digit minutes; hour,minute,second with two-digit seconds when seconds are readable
10,02
